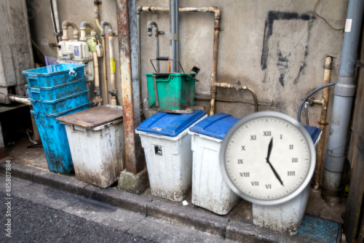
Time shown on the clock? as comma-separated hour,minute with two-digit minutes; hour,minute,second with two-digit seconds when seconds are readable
12,25
